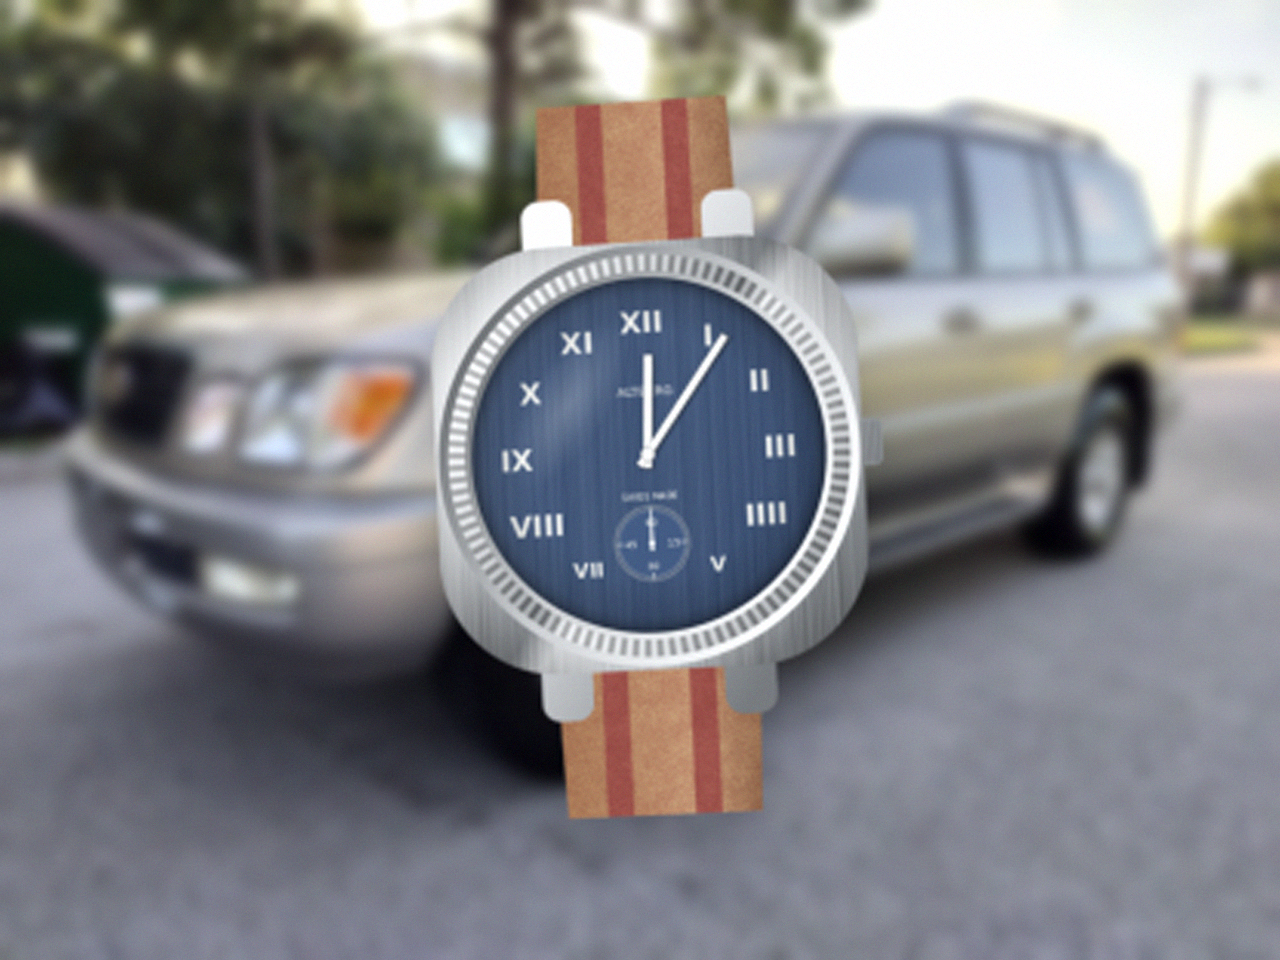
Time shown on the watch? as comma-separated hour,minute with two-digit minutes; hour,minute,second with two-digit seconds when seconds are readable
12,06
